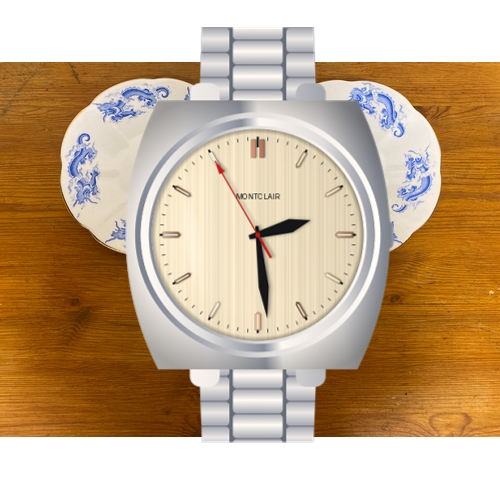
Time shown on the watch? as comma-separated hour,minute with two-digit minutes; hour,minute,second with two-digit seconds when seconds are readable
2,28,55
